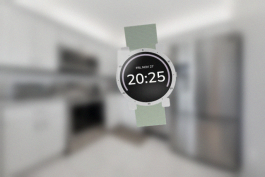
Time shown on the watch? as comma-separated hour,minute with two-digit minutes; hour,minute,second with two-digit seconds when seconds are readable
20,25
